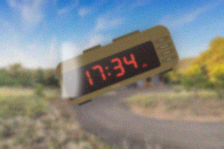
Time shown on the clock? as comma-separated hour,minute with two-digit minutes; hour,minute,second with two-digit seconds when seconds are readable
17,34
